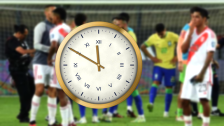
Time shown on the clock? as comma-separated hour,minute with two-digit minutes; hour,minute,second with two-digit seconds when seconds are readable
11,50
